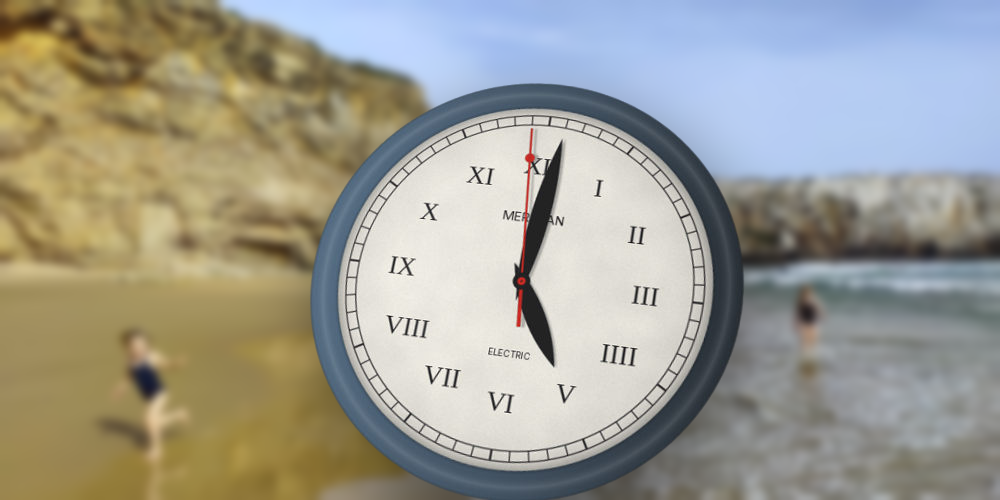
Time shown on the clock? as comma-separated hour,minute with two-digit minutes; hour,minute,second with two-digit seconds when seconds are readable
5,00,59
